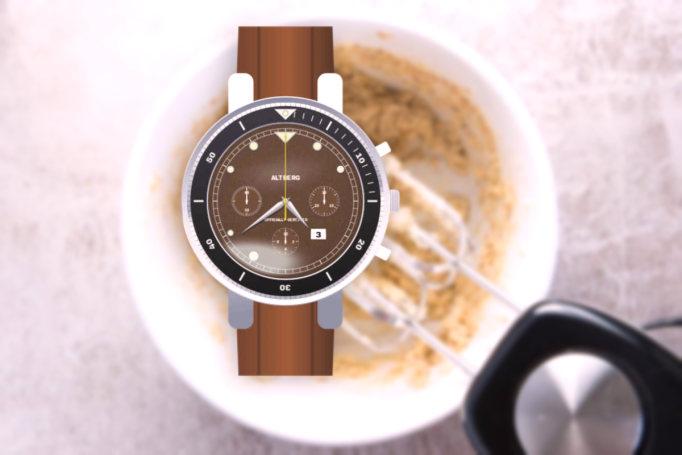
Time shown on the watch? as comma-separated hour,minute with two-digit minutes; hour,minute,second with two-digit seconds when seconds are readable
4,39
